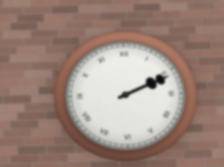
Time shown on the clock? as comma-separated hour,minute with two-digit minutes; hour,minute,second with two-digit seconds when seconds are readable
2,11
